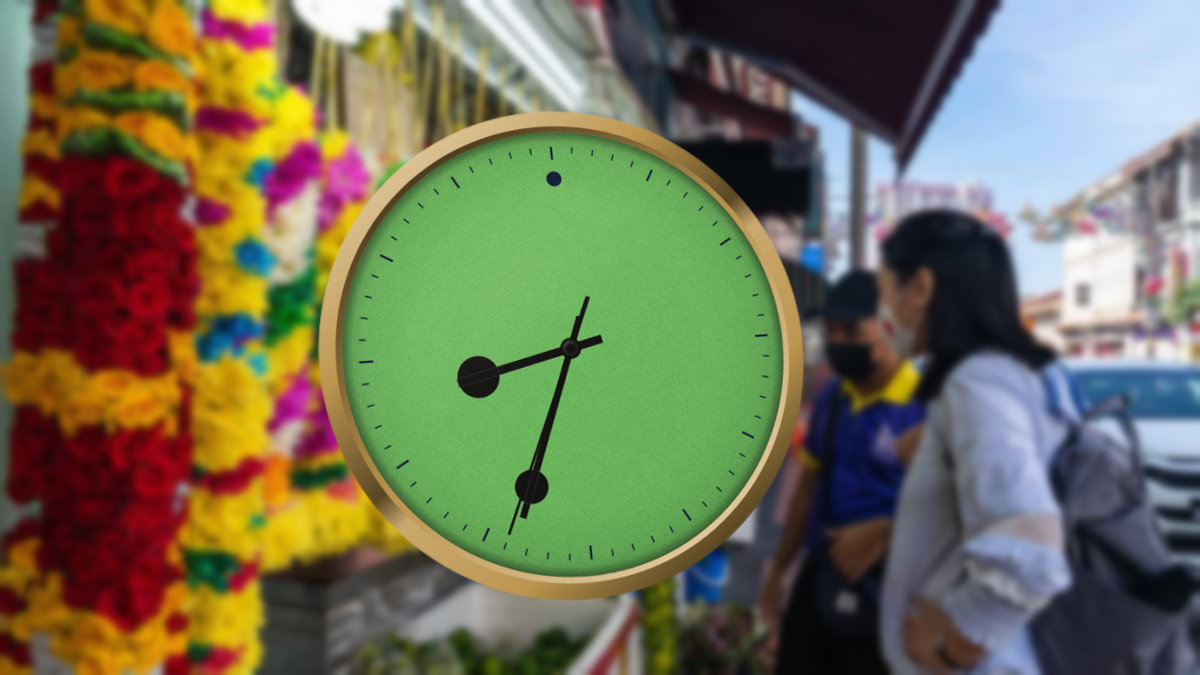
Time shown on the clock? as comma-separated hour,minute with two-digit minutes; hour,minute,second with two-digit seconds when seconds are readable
8,33,34
